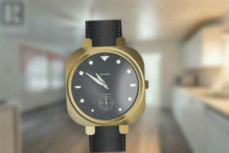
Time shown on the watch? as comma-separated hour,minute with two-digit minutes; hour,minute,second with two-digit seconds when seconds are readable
10,51
